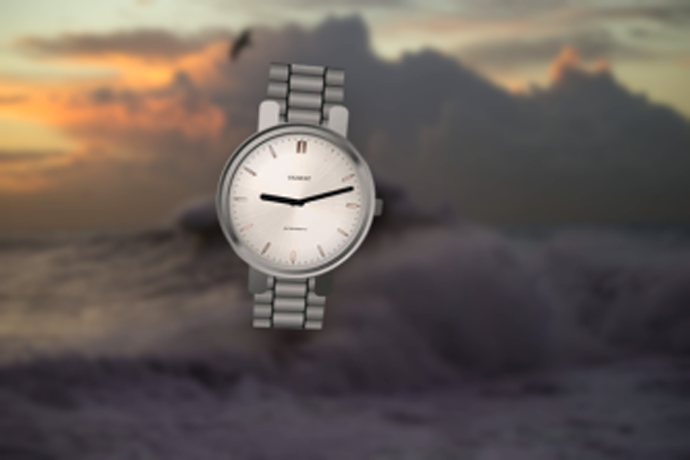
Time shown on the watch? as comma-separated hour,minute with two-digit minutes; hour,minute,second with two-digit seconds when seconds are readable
9,12
